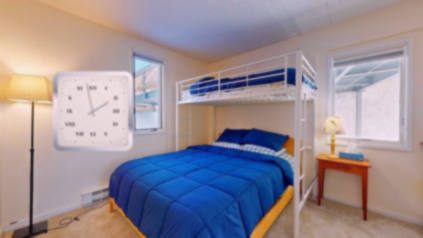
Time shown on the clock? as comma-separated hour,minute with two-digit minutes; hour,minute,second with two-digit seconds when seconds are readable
1,58
